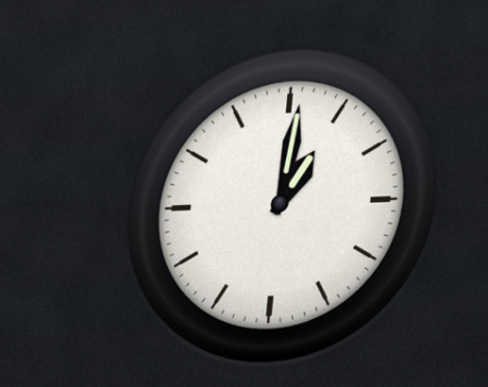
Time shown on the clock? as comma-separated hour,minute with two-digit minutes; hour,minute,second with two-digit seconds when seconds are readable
1,01
